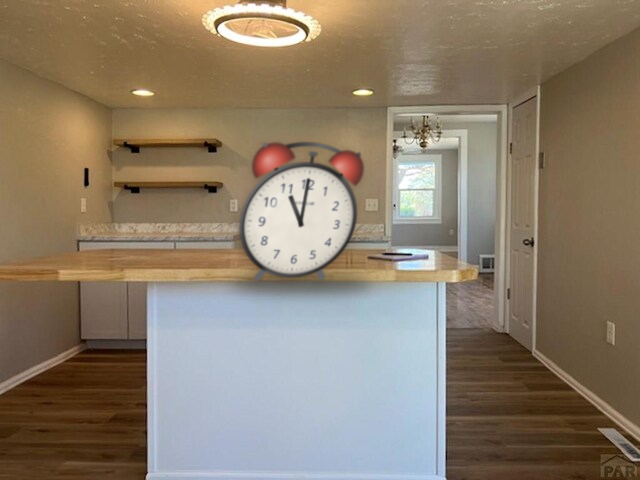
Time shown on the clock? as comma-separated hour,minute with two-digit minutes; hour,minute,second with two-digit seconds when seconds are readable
11,00
